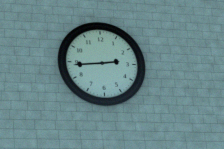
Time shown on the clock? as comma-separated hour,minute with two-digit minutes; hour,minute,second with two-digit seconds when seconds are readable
2,44
